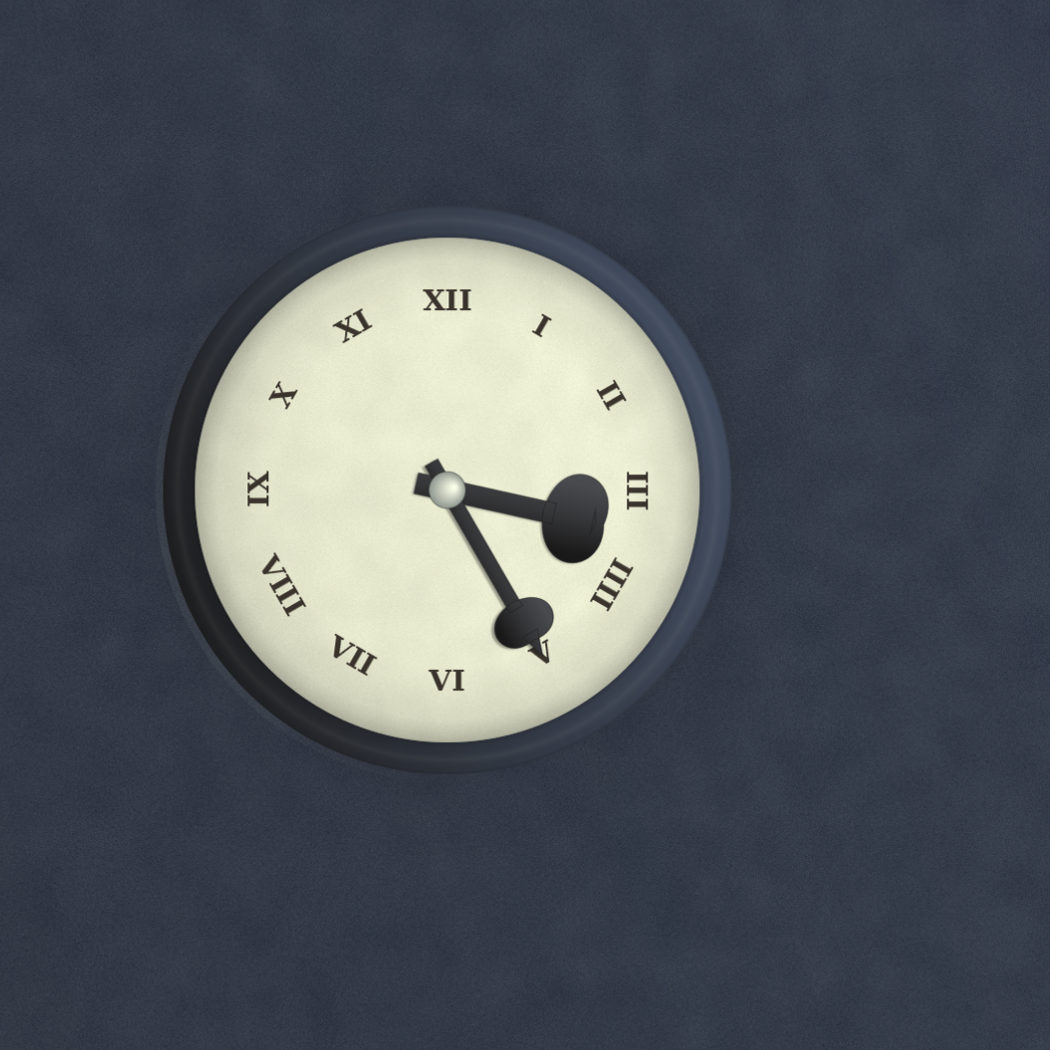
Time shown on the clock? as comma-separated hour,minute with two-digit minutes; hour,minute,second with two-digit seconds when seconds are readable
3,25
